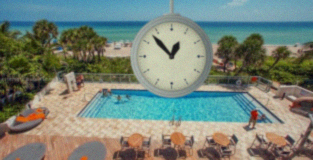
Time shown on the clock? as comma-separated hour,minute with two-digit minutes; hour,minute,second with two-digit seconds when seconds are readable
12,53
